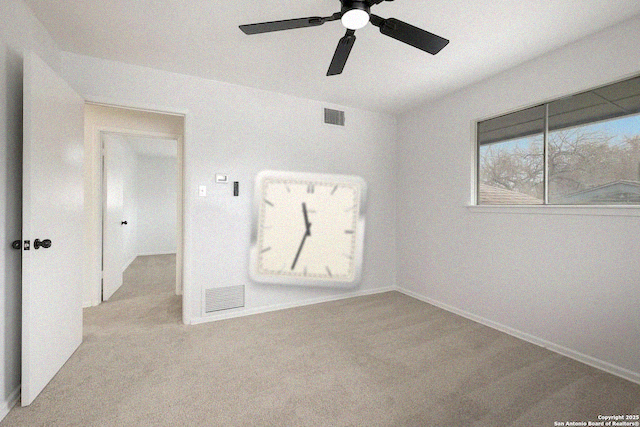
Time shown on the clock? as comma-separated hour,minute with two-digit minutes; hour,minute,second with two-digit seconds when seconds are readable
11,33
